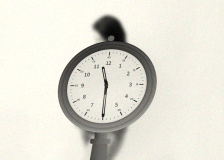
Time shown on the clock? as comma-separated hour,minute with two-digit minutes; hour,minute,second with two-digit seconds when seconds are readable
11,30
